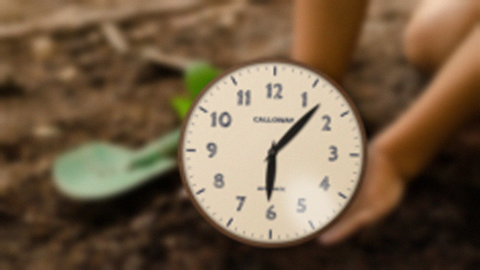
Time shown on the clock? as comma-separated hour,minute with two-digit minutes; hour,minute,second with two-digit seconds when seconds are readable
6,07
